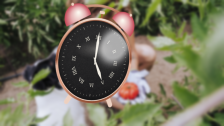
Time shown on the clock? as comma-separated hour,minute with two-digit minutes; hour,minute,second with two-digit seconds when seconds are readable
5,00
